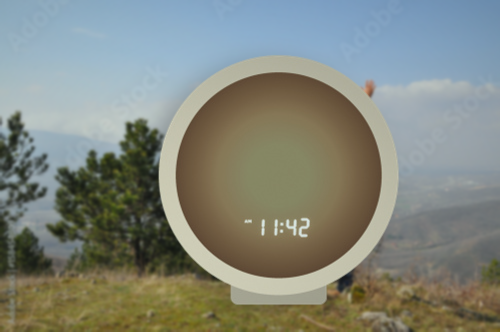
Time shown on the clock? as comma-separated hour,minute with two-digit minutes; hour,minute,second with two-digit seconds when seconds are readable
11,42
